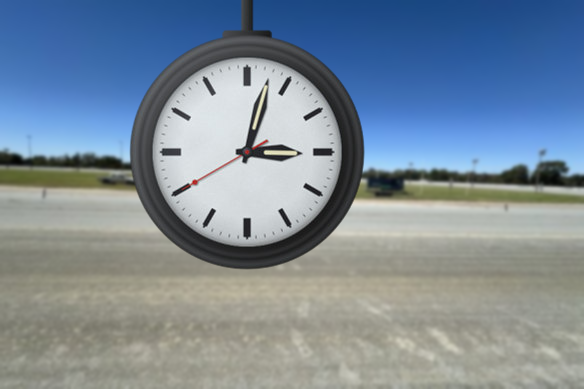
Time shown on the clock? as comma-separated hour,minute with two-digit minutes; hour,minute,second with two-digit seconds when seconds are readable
3,02,40
